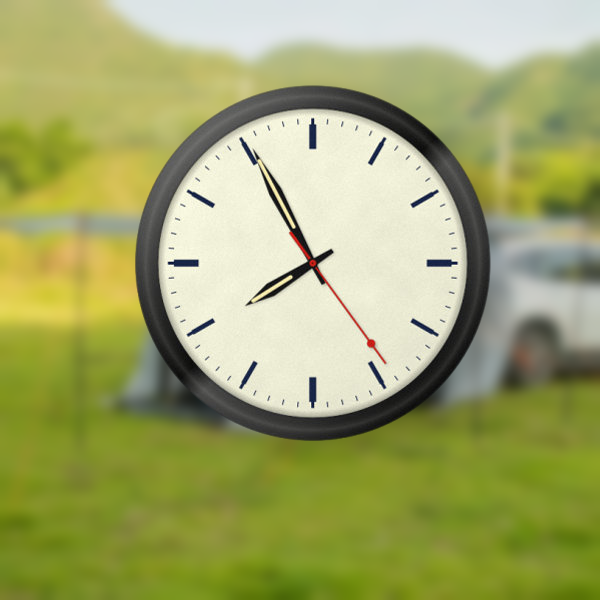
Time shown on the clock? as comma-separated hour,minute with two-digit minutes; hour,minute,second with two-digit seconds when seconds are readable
7,55,24
